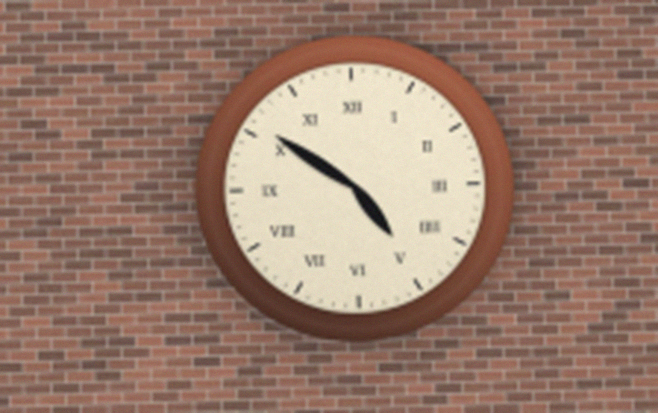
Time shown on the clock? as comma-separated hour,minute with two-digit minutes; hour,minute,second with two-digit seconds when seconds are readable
4,51
